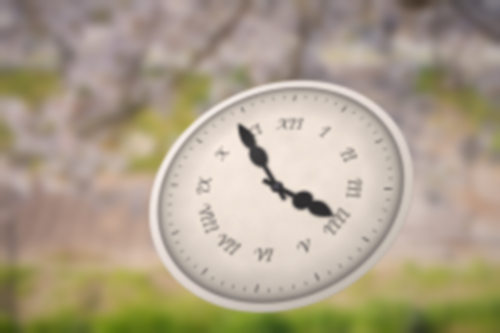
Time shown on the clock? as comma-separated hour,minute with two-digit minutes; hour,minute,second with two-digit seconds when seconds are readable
3,54
